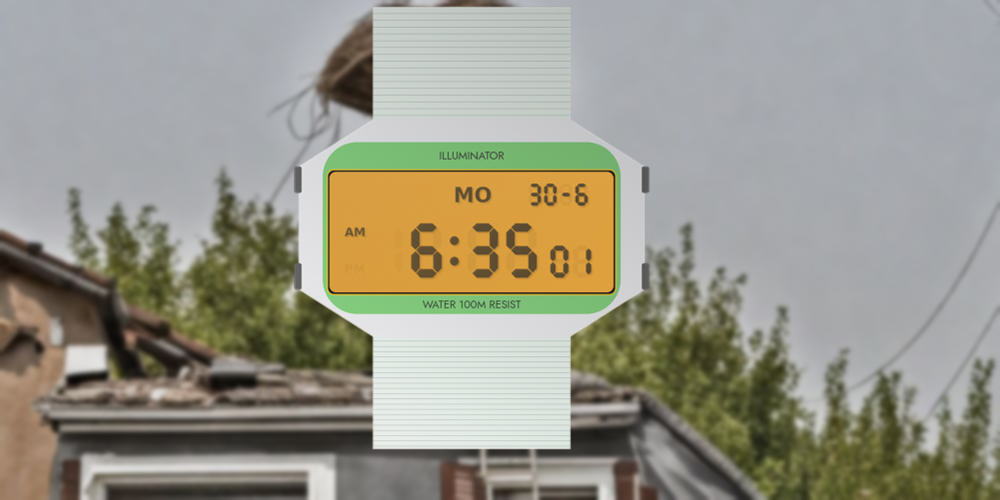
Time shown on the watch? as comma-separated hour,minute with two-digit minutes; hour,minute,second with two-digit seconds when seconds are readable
6,35,01
